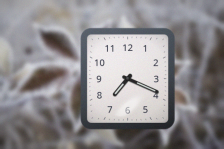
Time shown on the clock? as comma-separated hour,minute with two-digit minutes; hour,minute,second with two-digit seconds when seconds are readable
7,19
